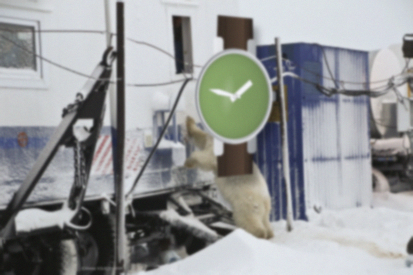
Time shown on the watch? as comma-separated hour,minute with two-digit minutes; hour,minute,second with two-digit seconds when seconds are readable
1,47
